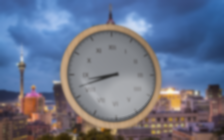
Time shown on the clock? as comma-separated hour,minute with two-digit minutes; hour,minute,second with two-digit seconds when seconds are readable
8,42
